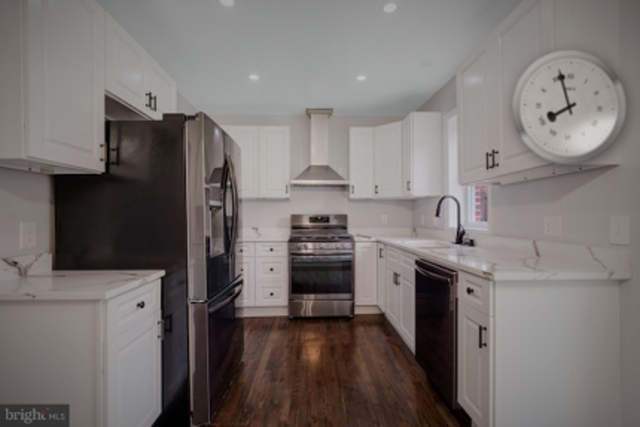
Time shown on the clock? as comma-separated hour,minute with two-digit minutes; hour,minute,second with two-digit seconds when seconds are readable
7,57
